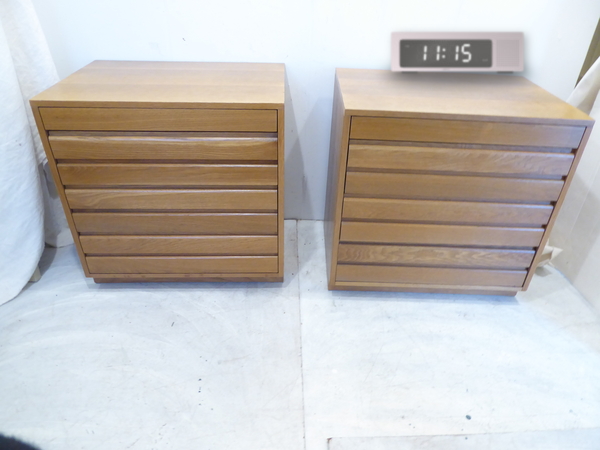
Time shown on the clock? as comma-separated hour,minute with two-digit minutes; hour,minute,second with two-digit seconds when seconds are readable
11,15
